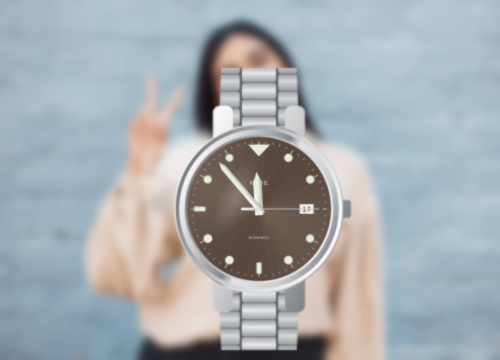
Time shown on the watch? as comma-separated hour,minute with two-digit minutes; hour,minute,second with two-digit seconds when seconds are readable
11,53,15
